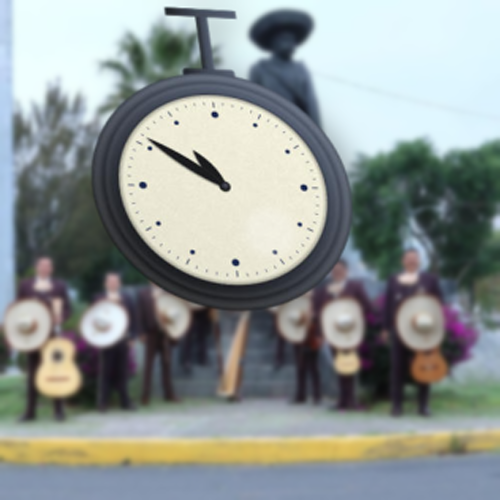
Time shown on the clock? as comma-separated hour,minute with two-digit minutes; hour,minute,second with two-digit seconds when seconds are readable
10,51
